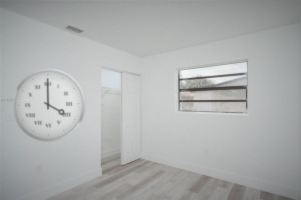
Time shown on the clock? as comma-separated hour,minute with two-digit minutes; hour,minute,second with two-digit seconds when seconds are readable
4,00
